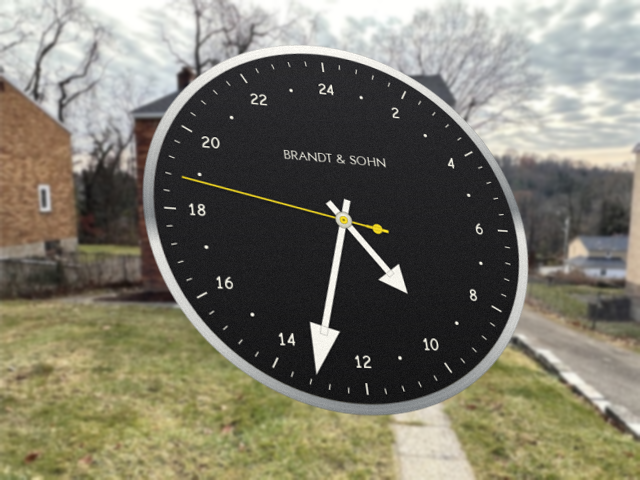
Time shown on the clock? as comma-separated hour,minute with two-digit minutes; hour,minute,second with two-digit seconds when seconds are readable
9,32,47
